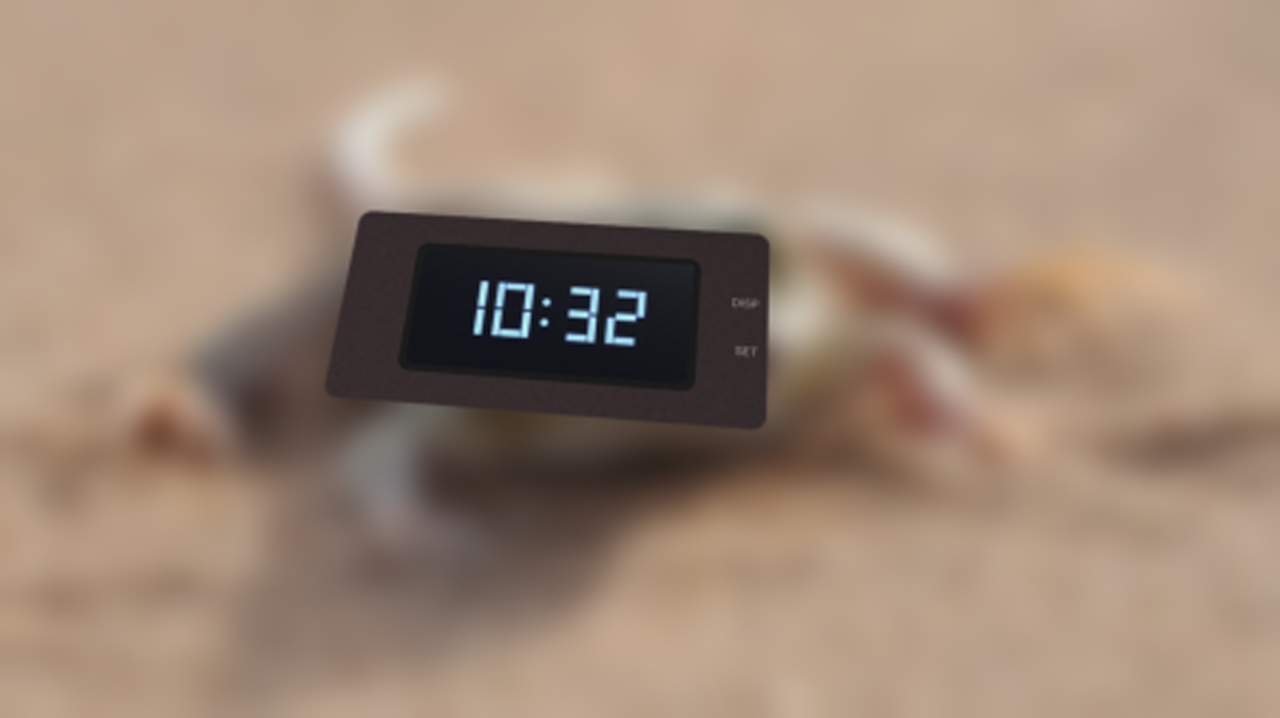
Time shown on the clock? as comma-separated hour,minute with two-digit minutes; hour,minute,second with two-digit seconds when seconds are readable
10,32
